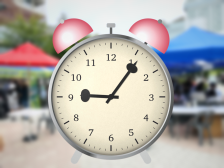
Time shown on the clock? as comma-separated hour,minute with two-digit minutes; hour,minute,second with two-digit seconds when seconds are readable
9,06
